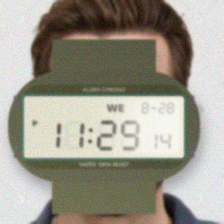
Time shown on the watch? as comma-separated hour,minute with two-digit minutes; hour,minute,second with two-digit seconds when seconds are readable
11,29,14
